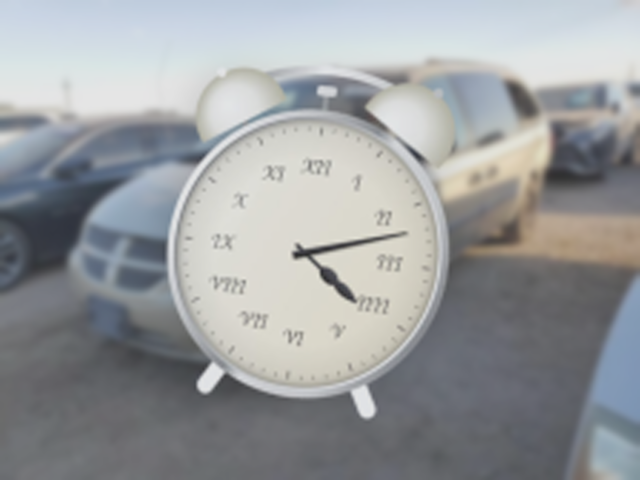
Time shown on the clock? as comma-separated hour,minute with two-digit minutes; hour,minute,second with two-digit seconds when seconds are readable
4,12
